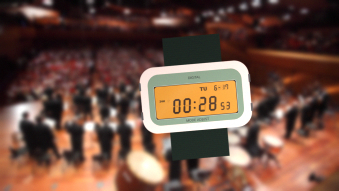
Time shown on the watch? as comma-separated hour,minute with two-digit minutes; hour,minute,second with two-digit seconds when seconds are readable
0,28,53
